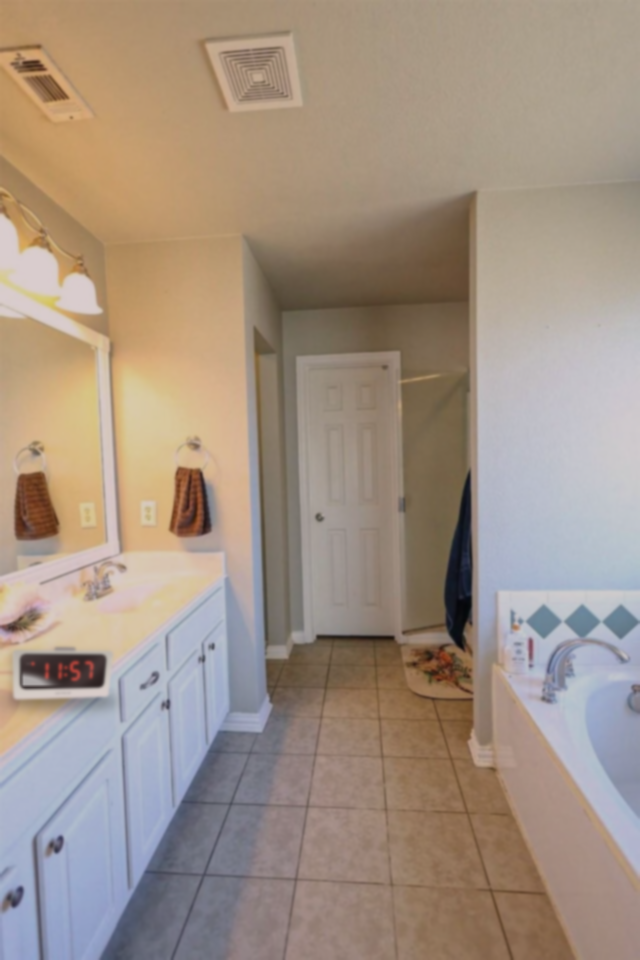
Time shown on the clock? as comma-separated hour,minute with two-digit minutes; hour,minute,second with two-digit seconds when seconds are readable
11,57
